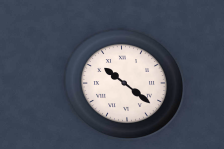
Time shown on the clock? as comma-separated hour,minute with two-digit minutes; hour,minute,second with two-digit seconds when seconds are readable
10,22
